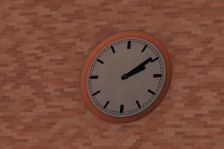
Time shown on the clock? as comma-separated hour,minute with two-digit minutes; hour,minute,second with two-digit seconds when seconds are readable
2,09
